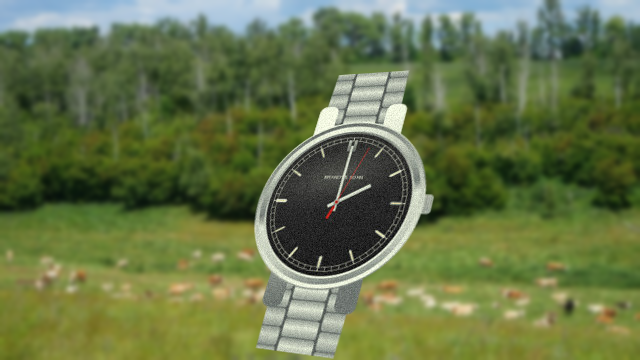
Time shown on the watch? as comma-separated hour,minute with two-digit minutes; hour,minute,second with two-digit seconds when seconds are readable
2,00,03
